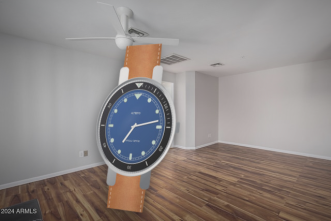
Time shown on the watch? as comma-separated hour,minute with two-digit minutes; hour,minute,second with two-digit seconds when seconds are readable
7,13
